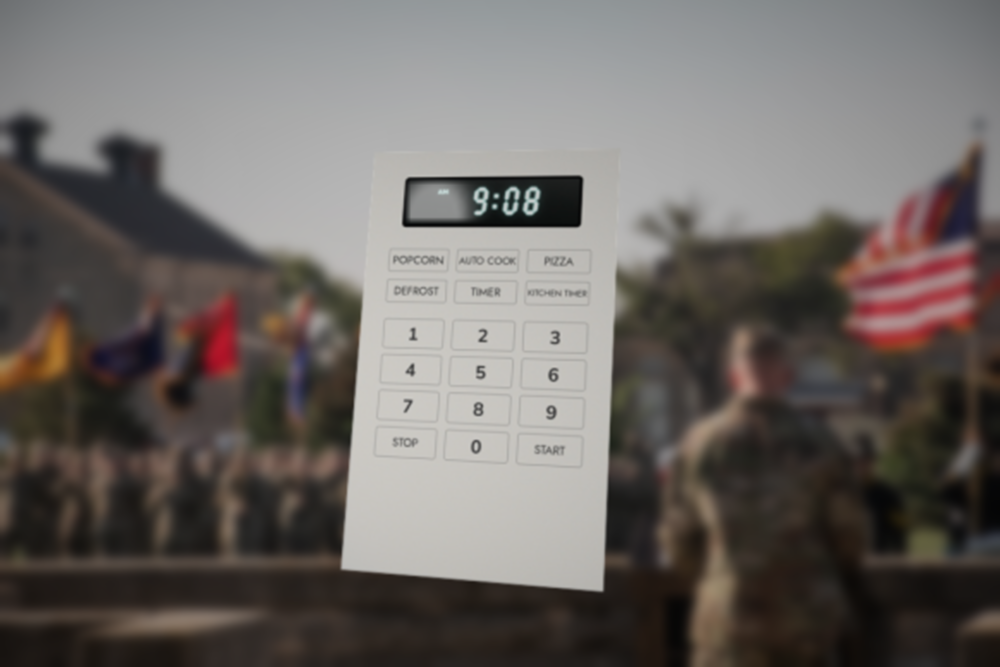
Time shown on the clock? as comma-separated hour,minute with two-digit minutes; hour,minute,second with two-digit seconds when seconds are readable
9,08
